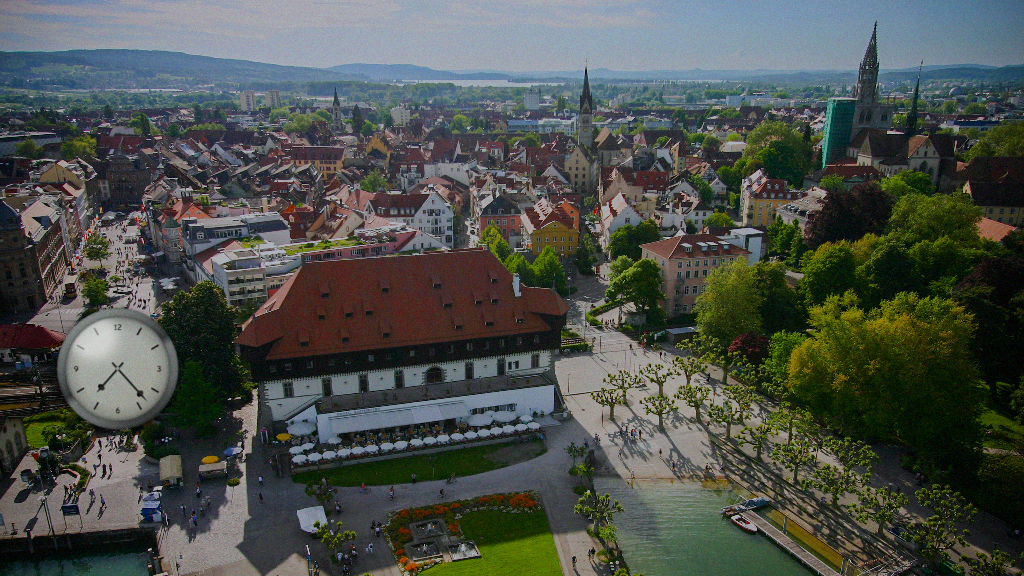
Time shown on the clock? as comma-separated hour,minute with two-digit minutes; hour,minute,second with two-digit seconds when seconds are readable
7,23
